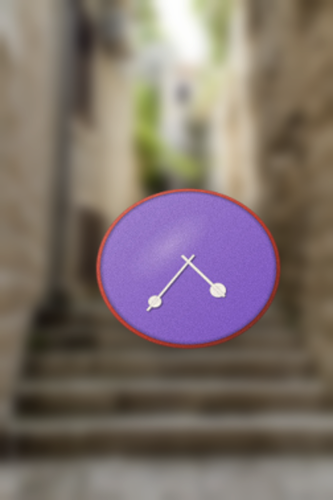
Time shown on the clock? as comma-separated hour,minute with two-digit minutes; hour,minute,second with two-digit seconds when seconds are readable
4,36
